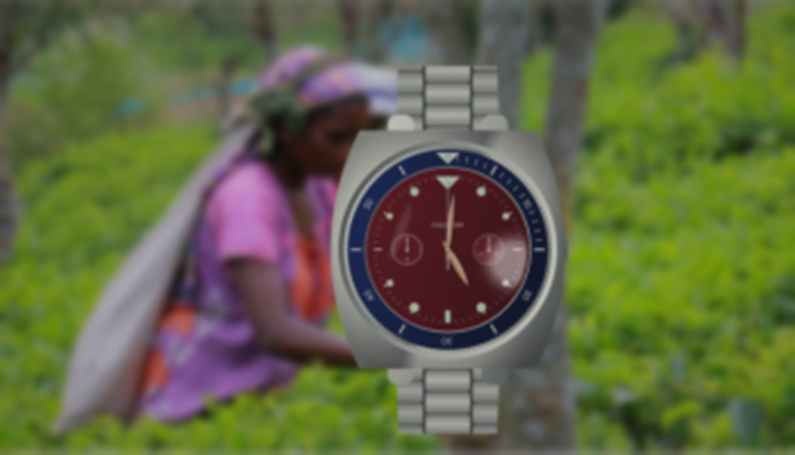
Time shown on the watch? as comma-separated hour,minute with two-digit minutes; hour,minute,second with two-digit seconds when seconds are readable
5,01
